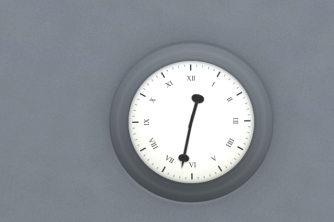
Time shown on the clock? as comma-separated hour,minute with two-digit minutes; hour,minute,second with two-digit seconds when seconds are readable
12,32
